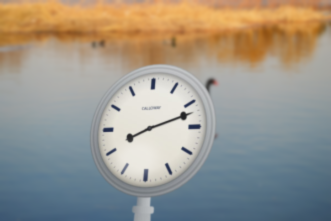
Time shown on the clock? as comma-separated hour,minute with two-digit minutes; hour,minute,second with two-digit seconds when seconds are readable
8,12
